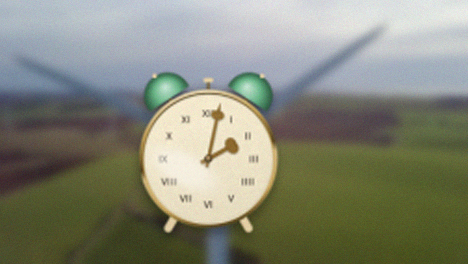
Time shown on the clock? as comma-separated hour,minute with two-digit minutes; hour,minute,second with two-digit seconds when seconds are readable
2,02
